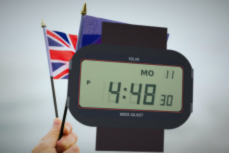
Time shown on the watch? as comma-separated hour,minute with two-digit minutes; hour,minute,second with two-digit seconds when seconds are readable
4,48,30
